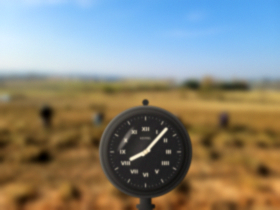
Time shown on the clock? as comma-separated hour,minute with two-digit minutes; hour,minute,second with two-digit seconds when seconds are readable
8,07
